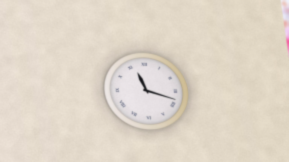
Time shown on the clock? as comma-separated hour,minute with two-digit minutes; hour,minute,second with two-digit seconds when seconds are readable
11,18
